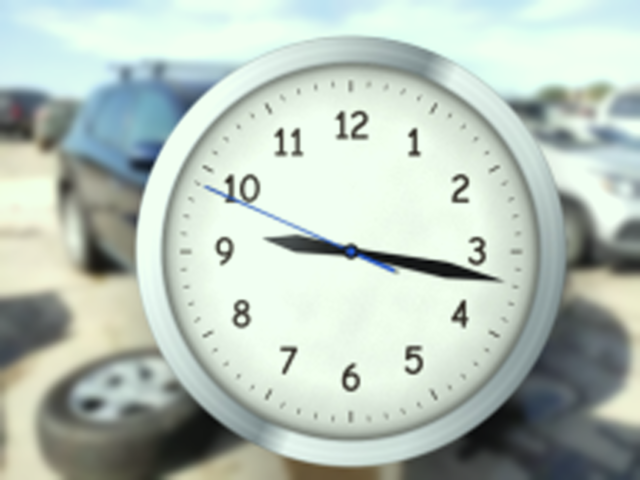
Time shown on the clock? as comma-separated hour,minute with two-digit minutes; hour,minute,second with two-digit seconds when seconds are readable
9,16,49
